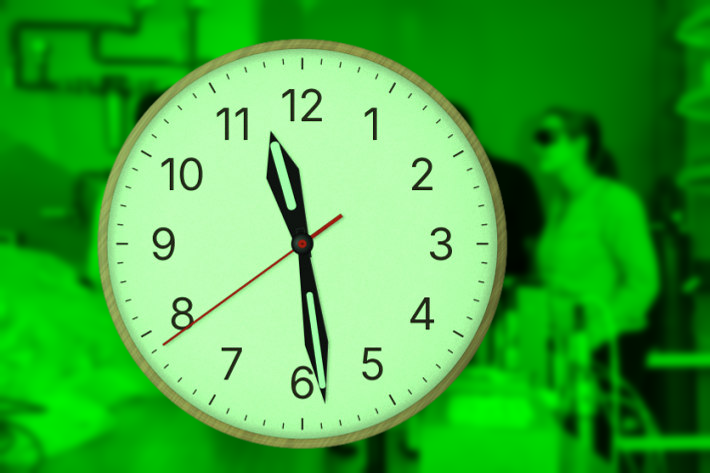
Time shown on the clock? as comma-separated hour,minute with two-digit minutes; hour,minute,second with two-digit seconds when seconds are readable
11,28,39
